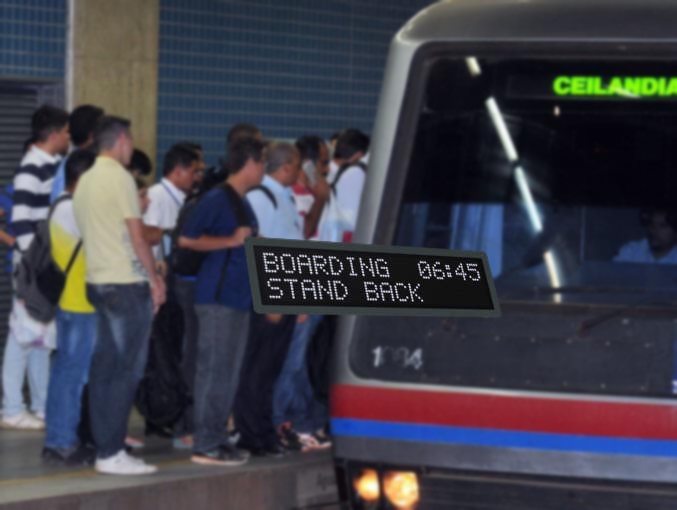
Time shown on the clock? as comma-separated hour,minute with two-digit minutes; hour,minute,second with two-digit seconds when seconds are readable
6,45
